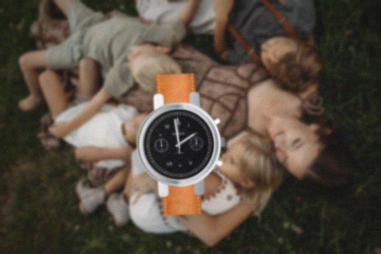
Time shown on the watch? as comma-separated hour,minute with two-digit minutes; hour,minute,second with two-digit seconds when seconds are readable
1,59
